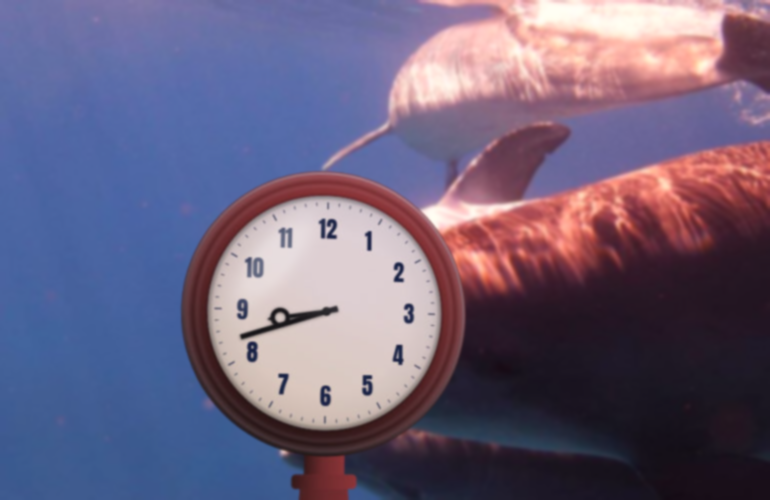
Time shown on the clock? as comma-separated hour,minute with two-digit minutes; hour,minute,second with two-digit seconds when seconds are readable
8,42
